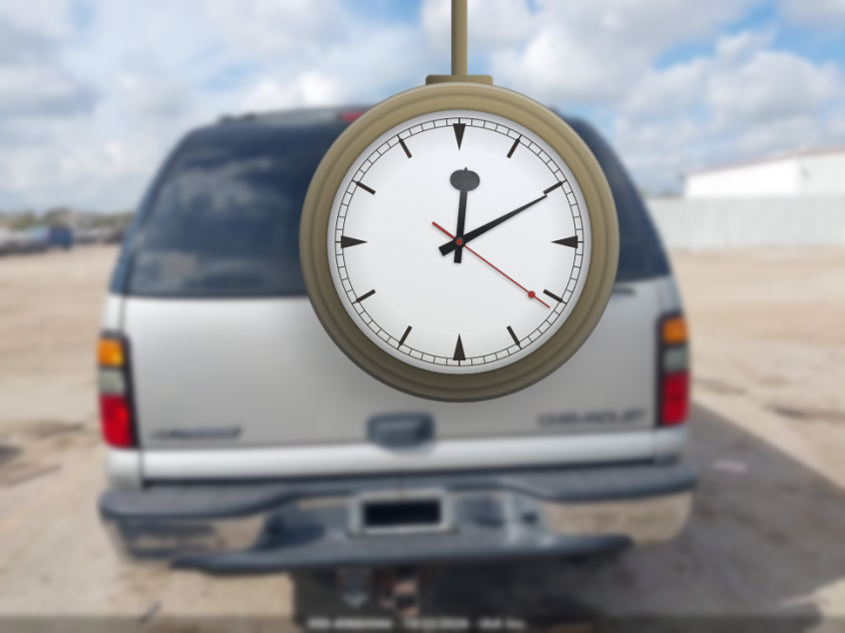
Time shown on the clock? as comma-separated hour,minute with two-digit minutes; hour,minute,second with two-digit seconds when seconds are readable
12,10,21
